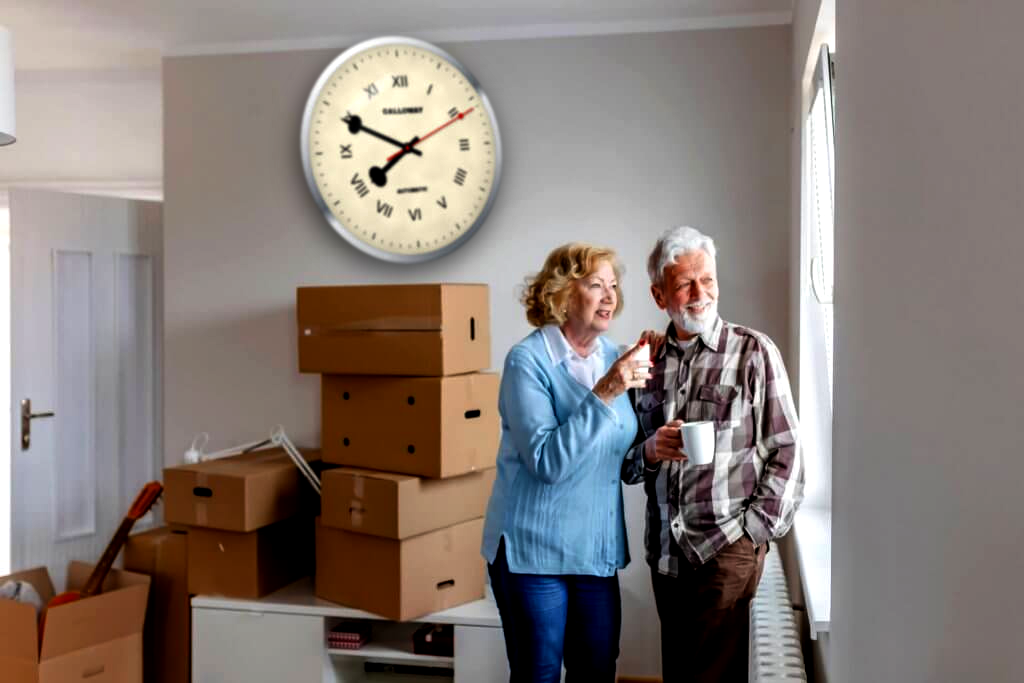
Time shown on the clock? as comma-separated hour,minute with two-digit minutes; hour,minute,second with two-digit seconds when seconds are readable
7,49,11
